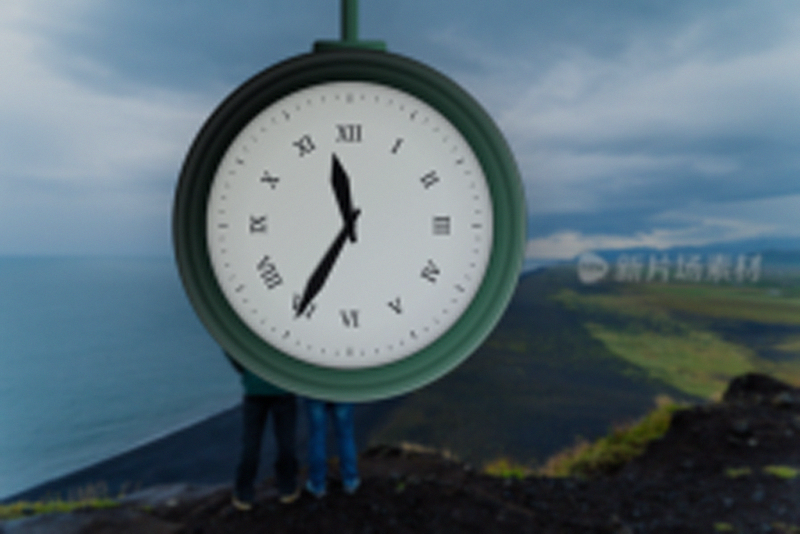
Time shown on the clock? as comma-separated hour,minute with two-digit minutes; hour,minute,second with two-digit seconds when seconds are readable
11,35
